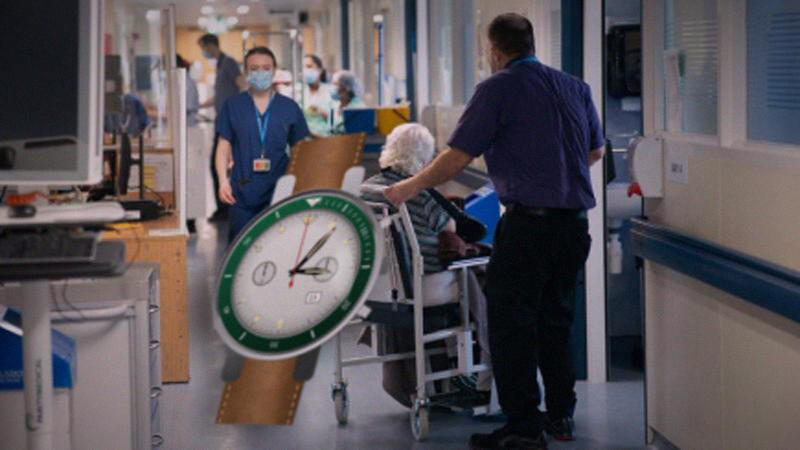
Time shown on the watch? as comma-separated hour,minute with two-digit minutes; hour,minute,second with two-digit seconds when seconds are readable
3,06
